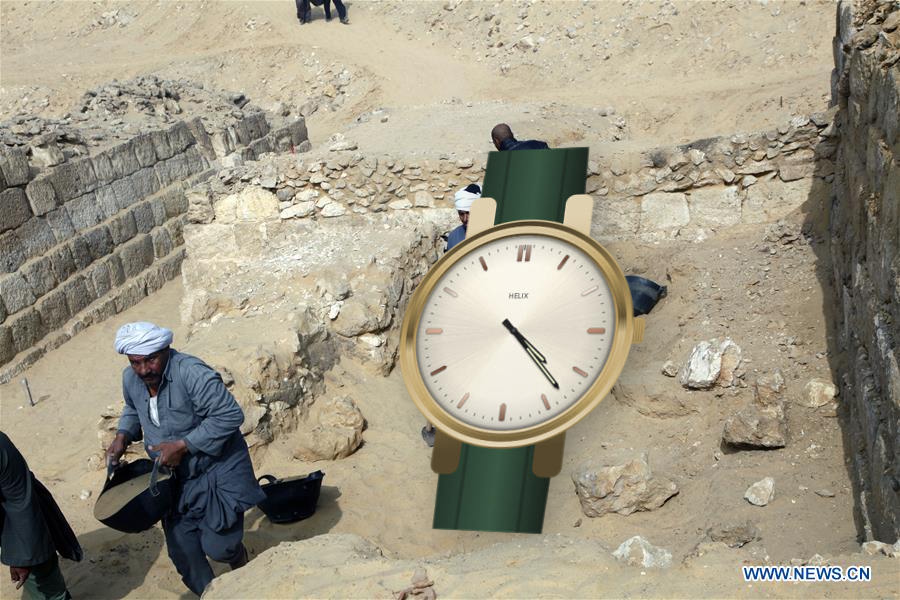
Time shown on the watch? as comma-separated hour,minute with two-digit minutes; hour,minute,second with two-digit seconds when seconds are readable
4,23
